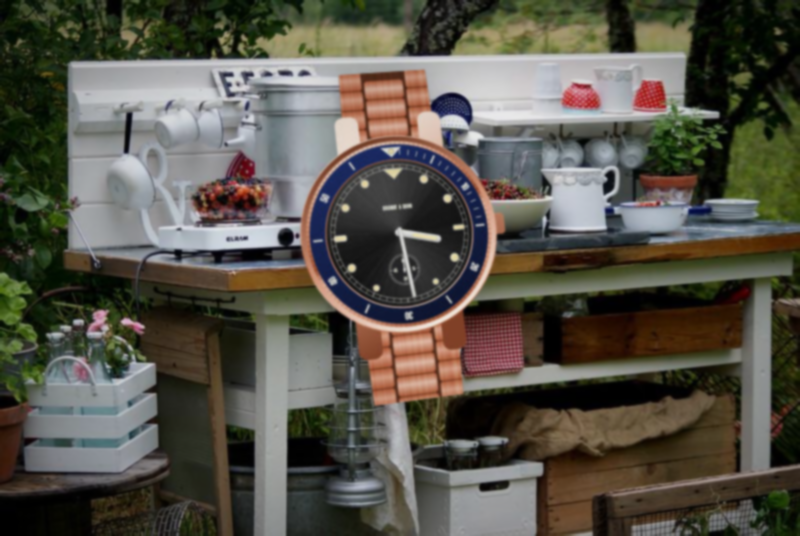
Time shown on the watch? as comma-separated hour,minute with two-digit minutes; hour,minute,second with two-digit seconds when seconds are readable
3,29
